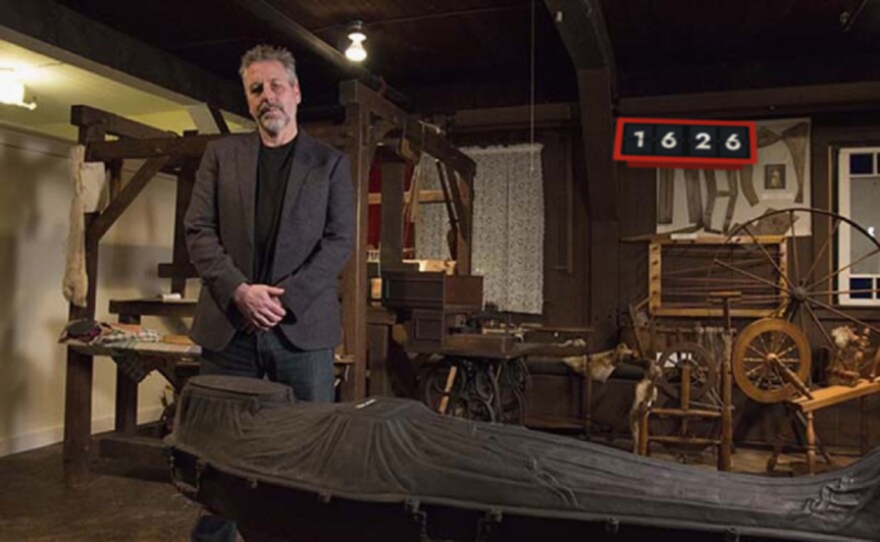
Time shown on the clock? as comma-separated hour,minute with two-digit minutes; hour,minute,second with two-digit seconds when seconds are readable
16,26
